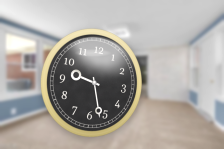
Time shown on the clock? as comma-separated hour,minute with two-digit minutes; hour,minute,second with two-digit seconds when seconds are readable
9,27
